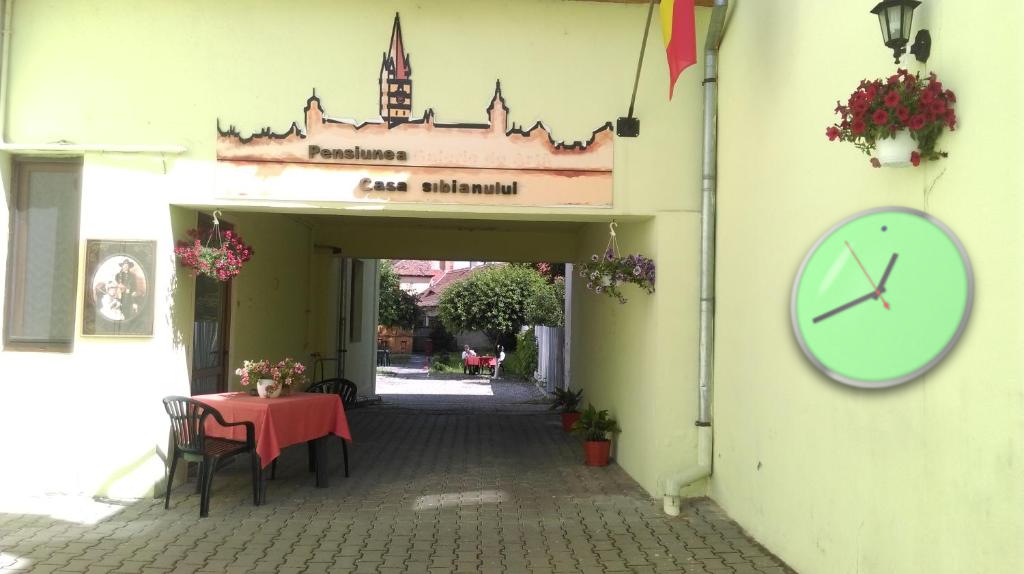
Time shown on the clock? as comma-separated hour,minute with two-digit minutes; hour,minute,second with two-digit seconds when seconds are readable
12,40,54
